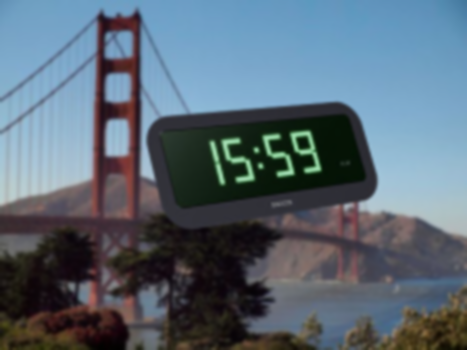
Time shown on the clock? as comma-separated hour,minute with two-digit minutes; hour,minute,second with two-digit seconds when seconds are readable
15,59
